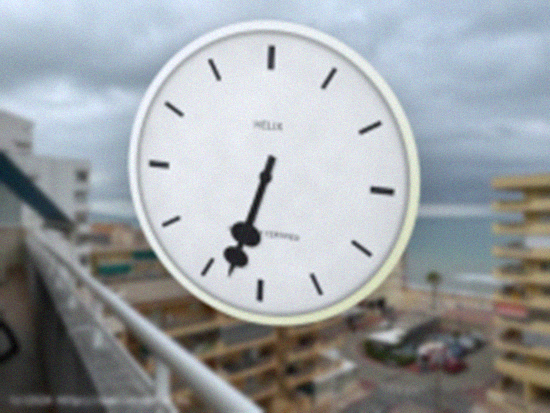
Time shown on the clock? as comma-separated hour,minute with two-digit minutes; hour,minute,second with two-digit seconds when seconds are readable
6,33
